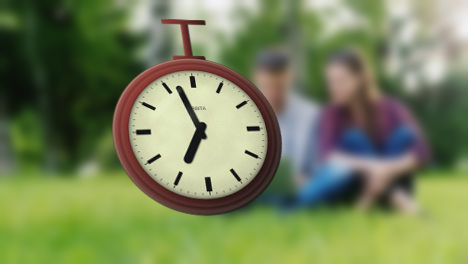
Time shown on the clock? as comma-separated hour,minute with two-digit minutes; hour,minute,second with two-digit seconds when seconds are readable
6,57
